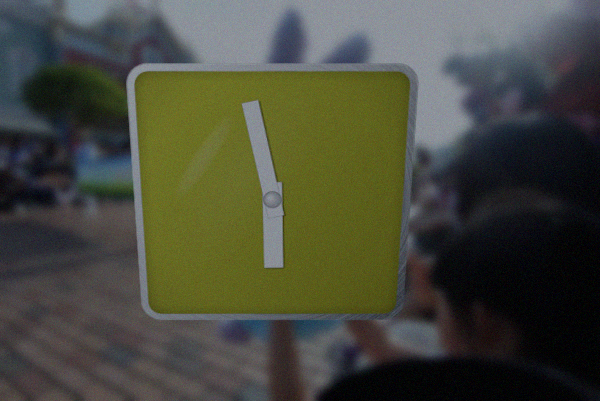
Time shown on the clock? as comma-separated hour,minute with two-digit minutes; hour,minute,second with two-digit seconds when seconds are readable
5,58
